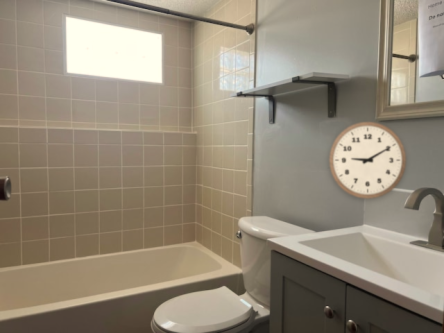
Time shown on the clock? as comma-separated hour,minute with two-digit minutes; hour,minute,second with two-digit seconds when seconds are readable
9,10
